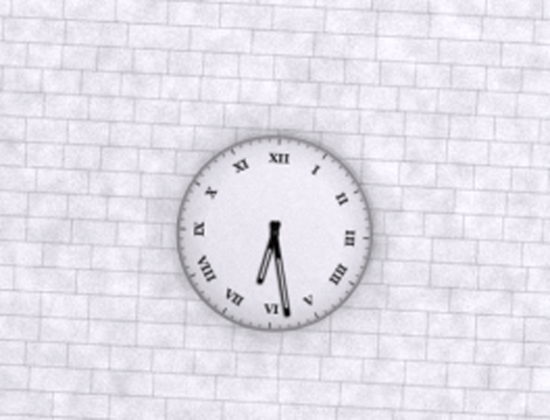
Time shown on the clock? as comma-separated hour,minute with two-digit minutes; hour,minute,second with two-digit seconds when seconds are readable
6,28
